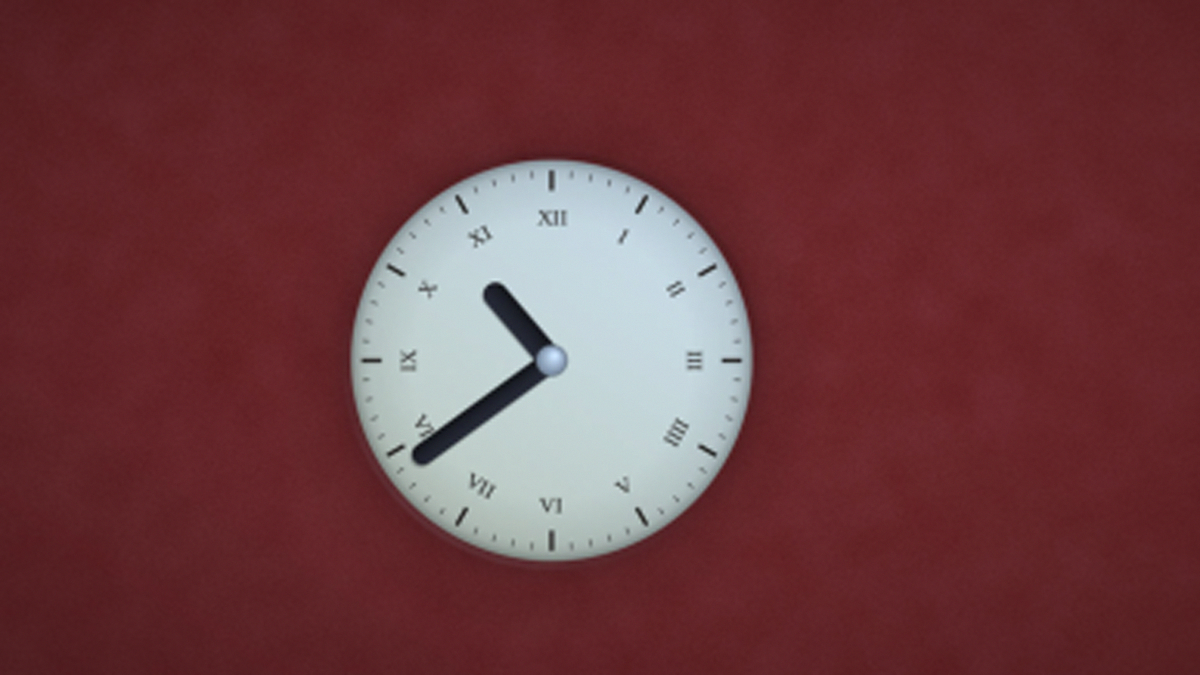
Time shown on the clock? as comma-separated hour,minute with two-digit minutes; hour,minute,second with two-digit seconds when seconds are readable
10,39
